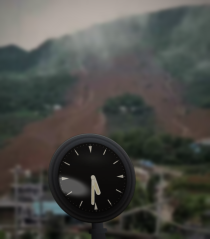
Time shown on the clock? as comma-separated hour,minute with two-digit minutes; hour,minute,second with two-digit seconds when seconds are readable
5,31
